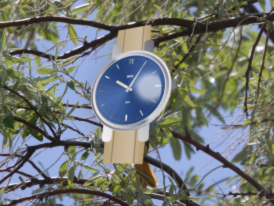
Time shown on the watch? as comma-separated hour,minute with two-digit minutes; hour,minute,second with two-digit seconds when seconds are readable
10,05
